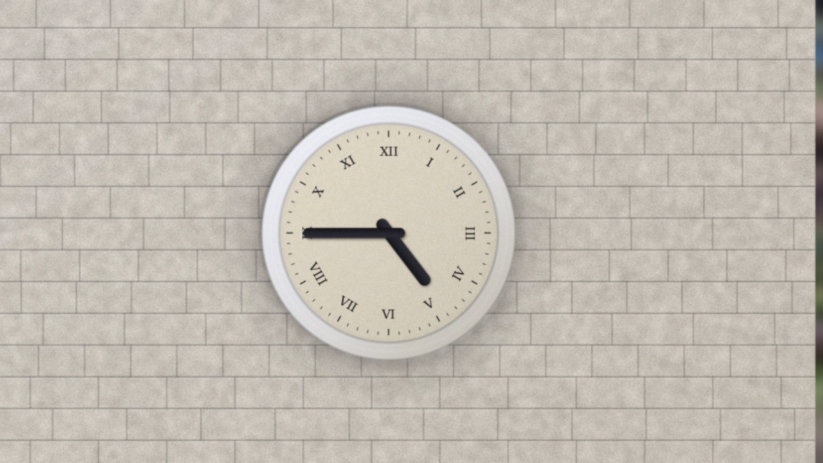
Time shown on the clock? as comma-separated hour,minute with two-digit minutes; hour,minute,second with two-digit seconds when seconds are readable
4,45
